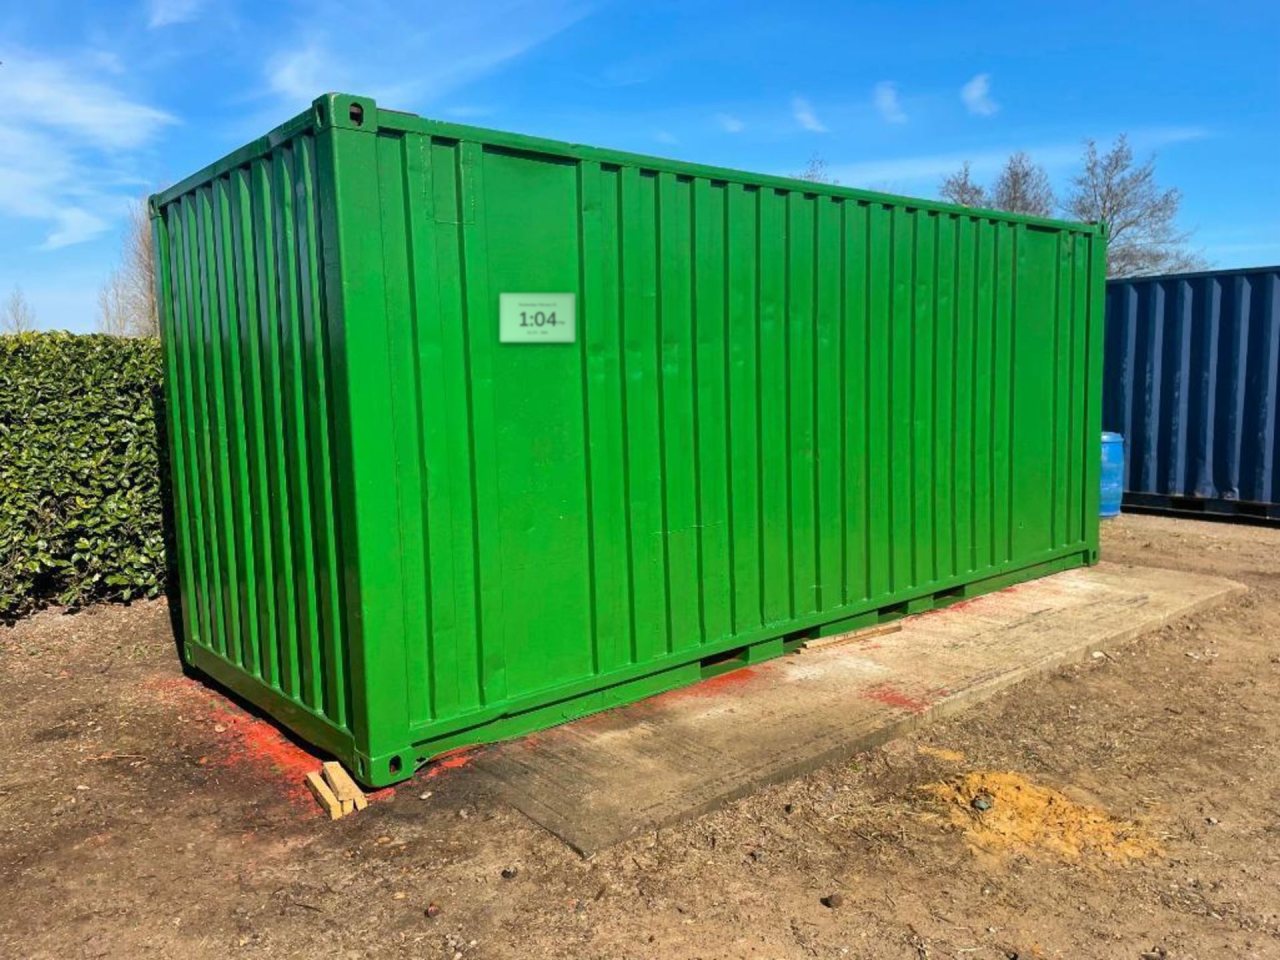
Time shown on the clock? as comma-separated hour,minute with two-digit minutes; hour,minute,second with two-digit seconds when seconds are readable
1,04
